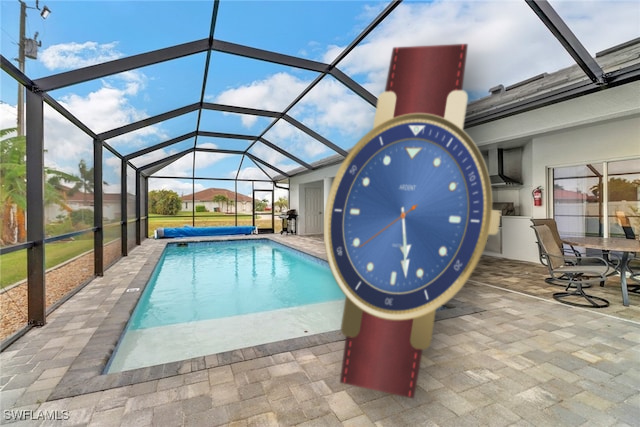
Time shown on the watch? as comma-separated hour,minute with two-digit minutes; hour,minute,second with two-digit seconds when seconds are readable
5,27,39
